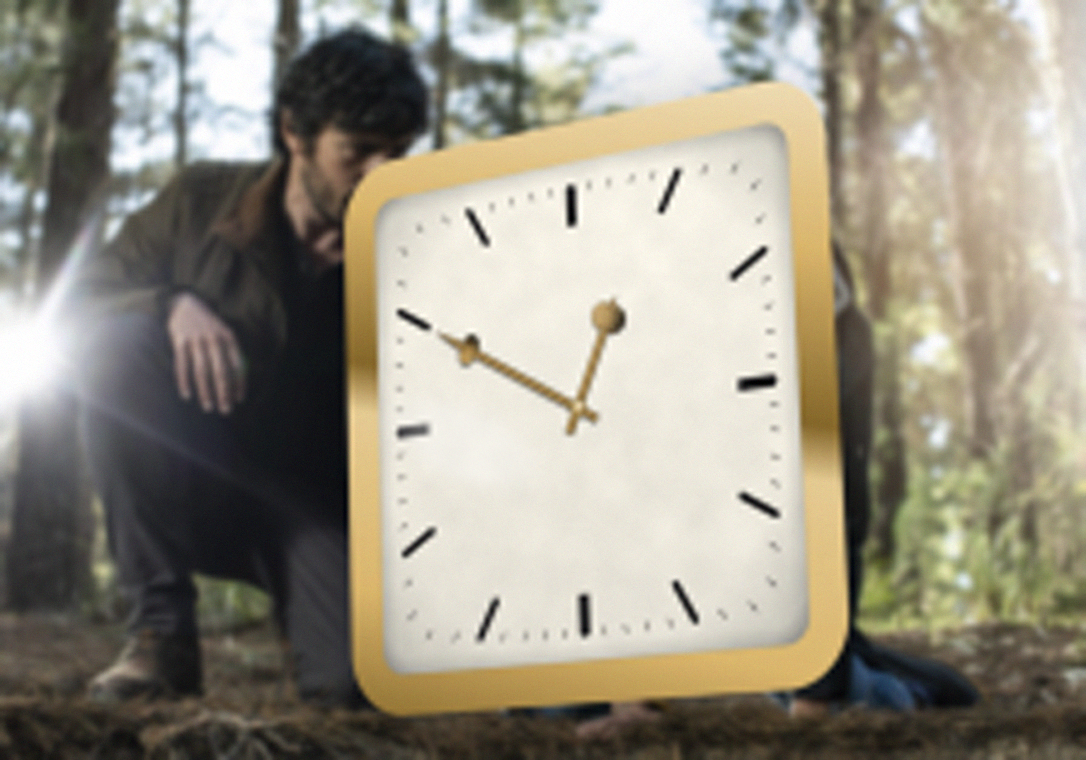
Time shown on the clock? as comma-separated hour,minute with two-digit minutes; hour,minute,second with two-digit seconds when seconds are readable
12,50
